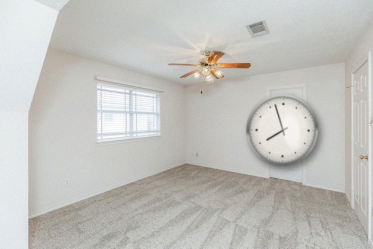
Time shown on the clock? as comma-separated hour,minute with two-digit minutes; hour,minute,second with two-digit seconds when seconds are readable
7,57
